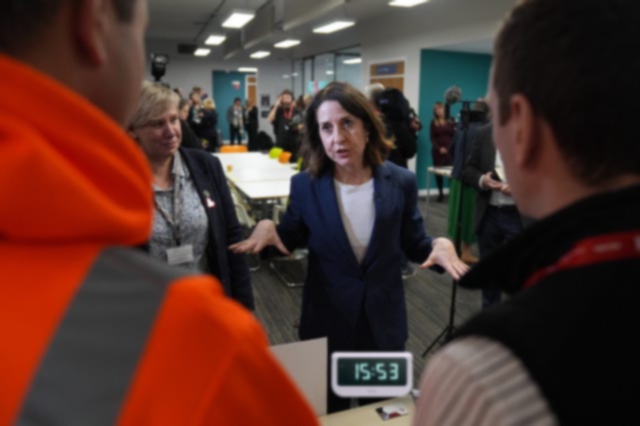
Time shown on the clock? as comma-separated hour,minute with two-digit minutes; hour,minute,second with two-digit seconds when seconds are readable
15,53
